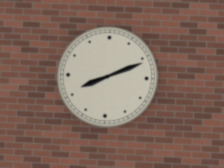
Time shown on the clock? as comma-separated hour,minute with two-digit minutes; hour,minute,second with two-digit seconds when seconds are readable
8,11
